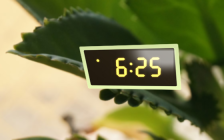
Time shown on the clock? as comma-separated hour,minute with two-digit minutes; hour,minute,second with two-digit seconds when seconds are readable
6,25
